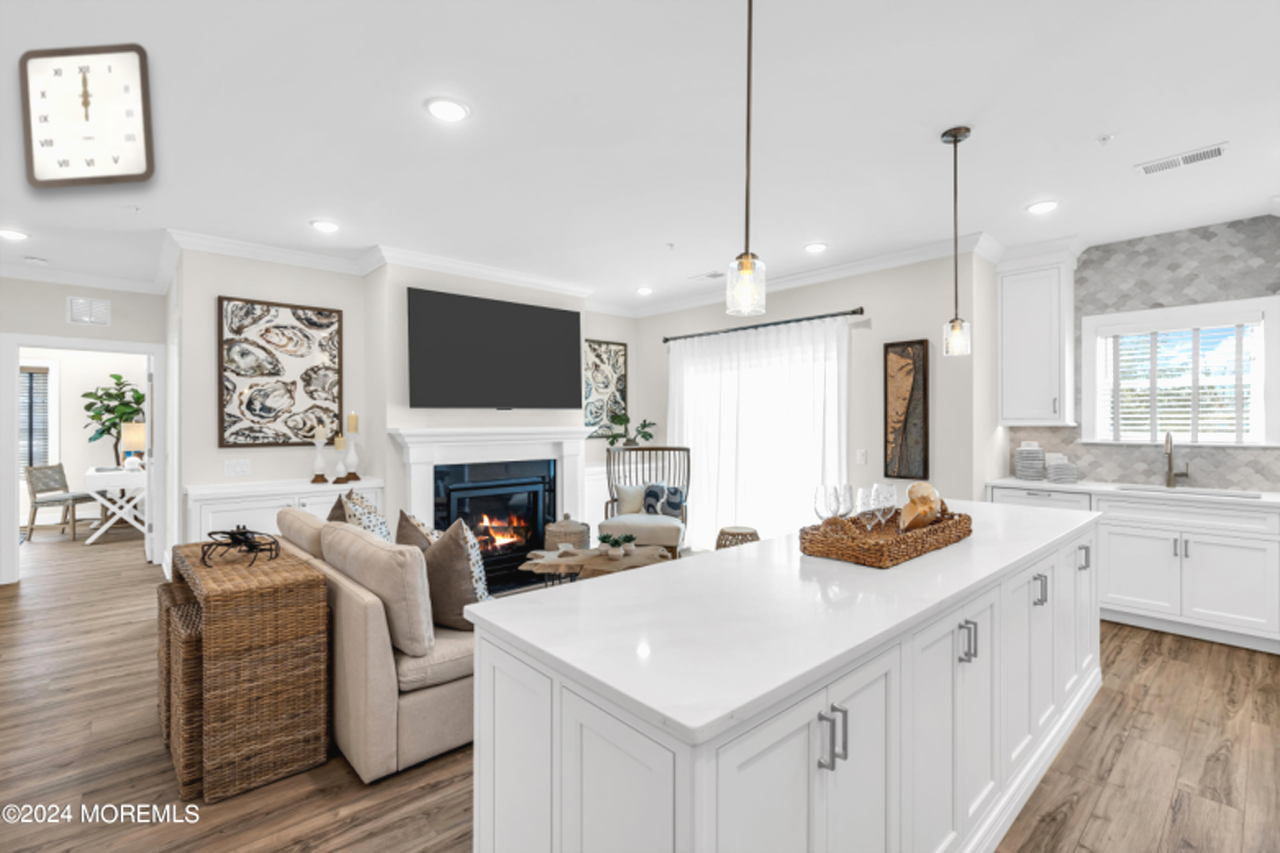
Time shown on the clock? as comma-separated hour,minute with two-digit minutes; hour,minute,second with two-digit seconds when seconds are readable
12,00
